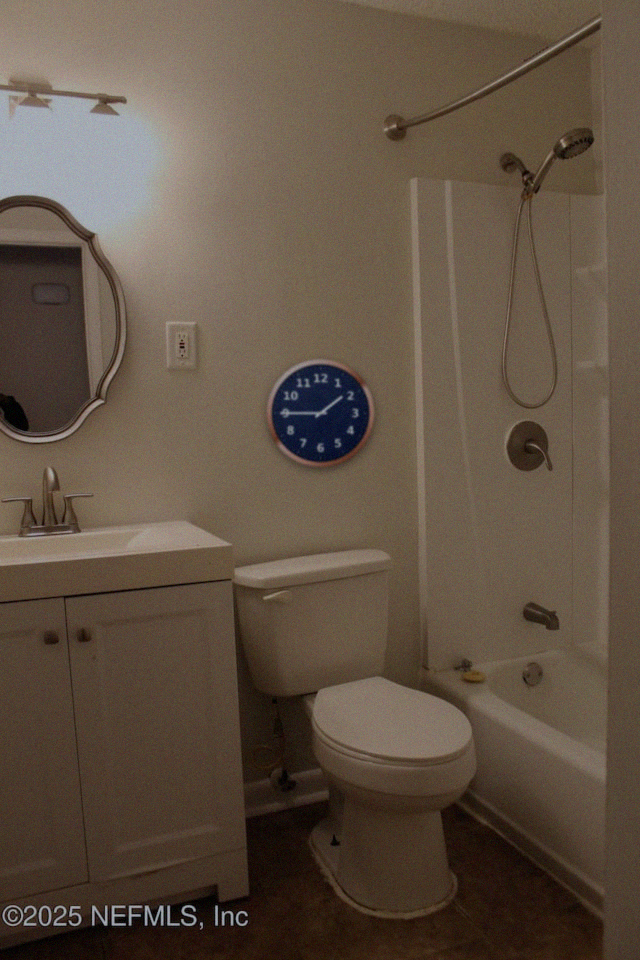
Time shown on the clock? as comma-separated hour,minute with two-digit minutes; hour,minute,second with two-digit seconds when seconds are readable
1,45
